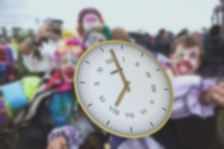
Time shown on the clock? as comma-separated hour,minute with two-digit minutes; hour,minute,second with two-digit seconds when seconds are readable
8,02
